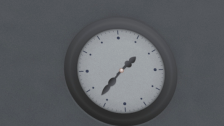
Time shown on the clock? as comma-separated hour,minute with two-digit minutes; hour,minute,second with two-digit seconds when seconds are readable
1,37
